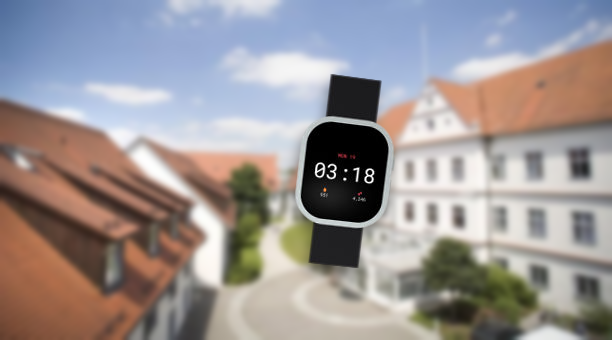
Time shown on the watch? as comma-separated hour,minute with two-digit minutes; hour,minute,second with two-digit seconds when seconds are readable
3,18
